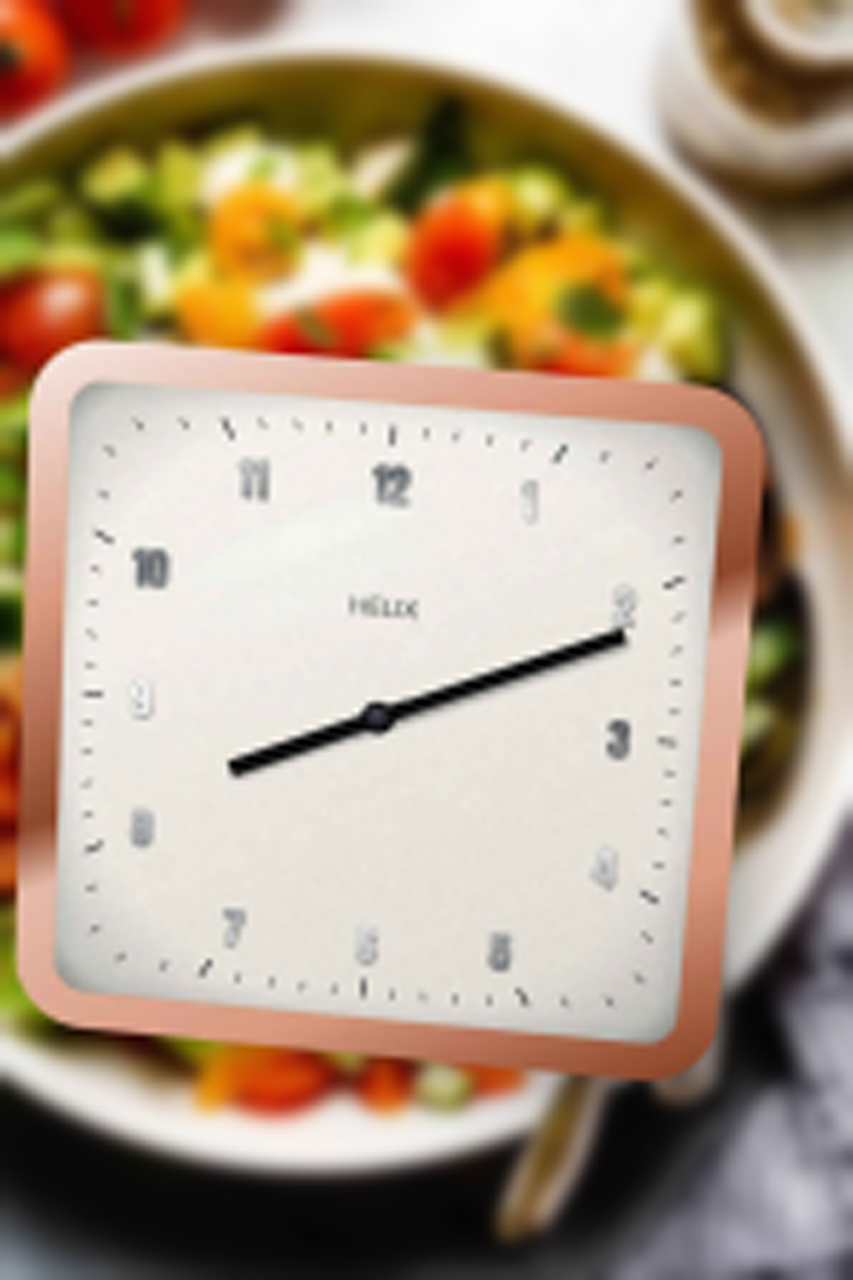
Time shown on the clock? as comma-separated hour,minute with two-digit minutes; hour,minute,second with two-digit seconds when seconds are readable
8,11
